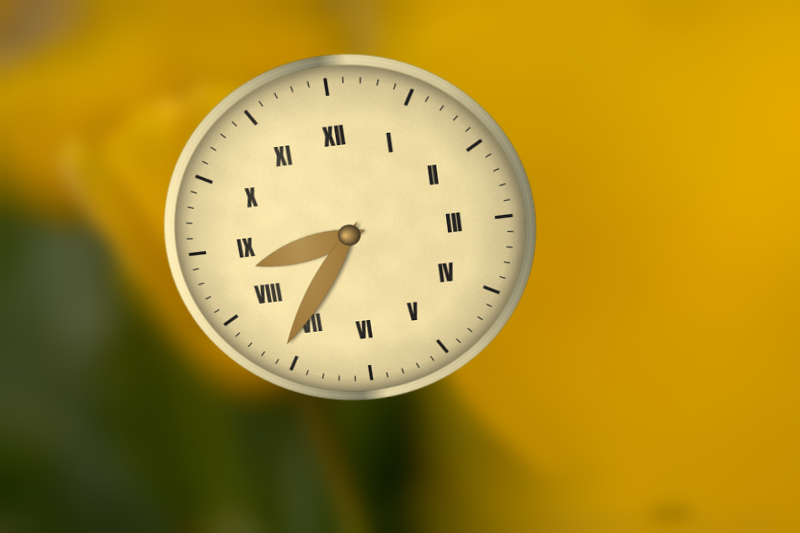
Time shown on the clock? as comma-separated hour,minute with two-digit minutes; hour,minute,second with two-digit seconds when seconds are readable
8,36
